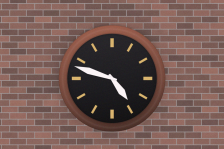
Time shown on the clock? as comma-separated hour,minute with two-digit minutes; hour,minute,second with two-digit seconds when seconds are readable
4,48
